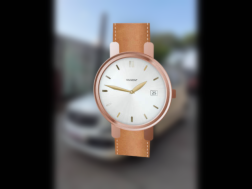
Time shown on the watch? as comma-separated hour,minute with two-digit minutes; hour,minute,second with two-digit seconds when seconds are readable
1,47
